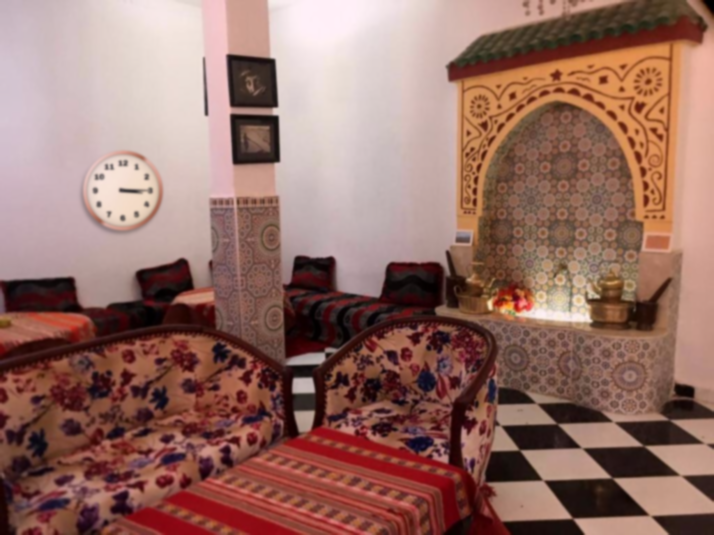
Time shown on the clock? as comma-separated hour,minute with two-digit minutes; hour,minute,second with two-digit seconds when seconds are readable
3,15
